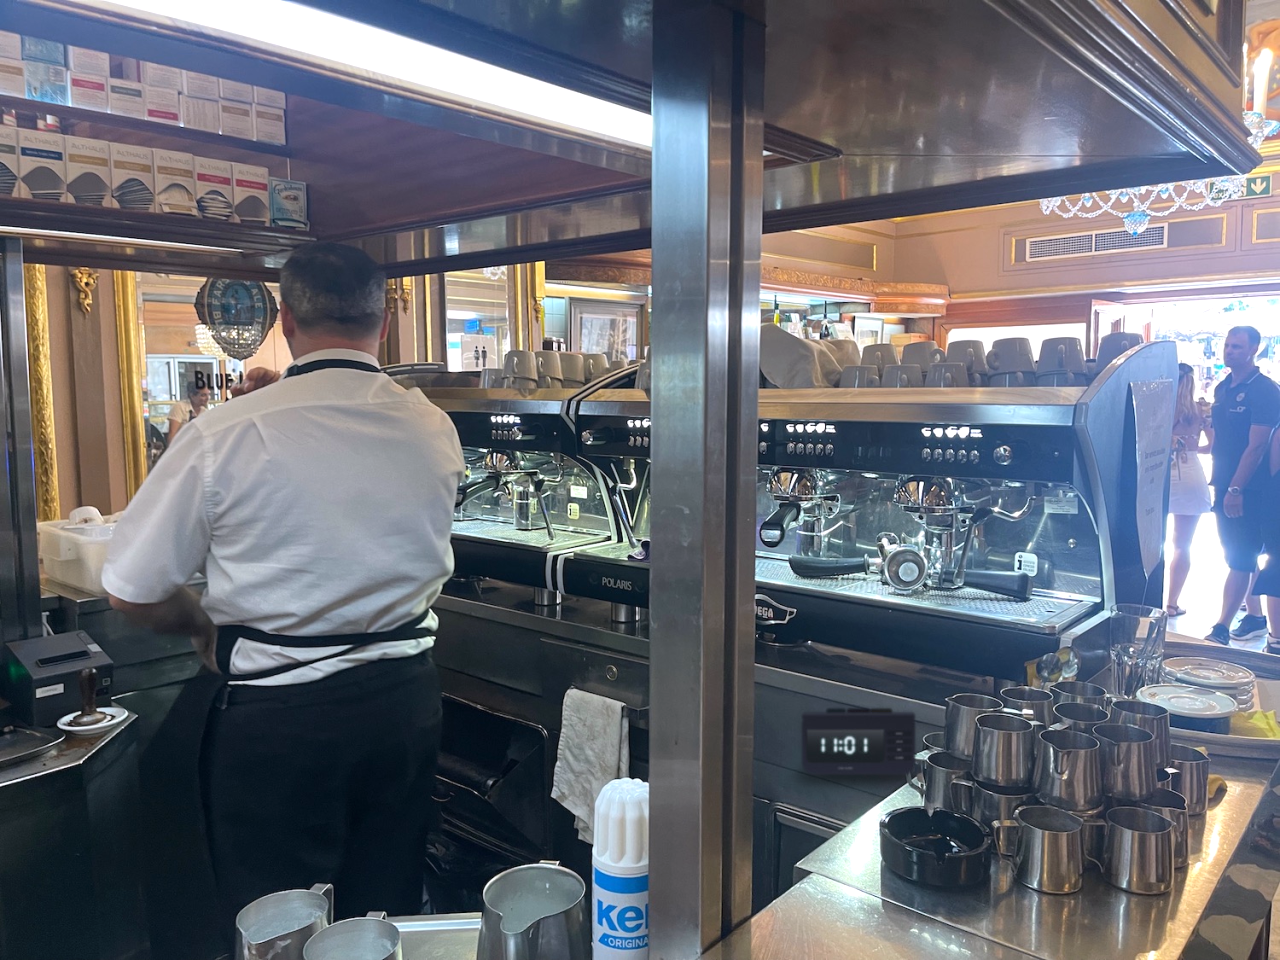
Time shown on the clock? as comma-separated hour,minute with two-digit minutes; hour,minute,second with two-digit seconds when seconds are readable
11,01
